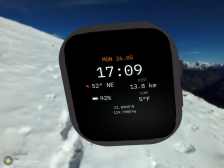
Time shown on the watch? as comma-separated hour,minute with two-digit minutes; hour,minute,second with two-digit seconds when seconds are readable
17,09
